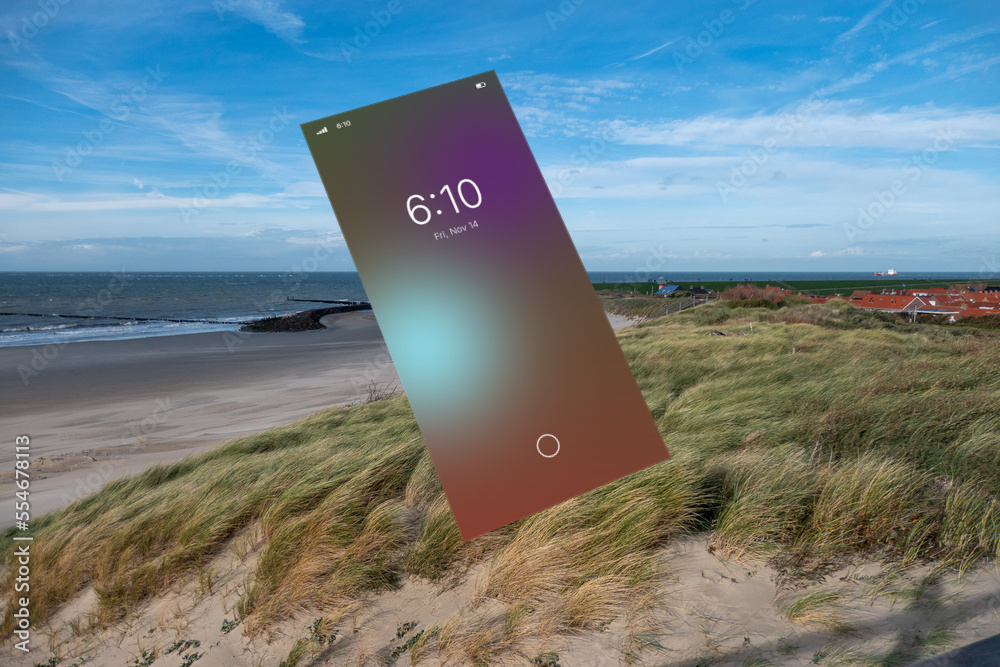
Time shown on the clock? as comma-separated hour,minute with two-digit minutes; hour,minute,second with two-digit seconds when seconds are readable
6,10
